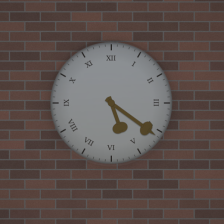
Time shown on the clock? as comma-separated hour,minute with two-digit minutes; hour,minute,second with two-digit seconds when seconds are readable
5,21
